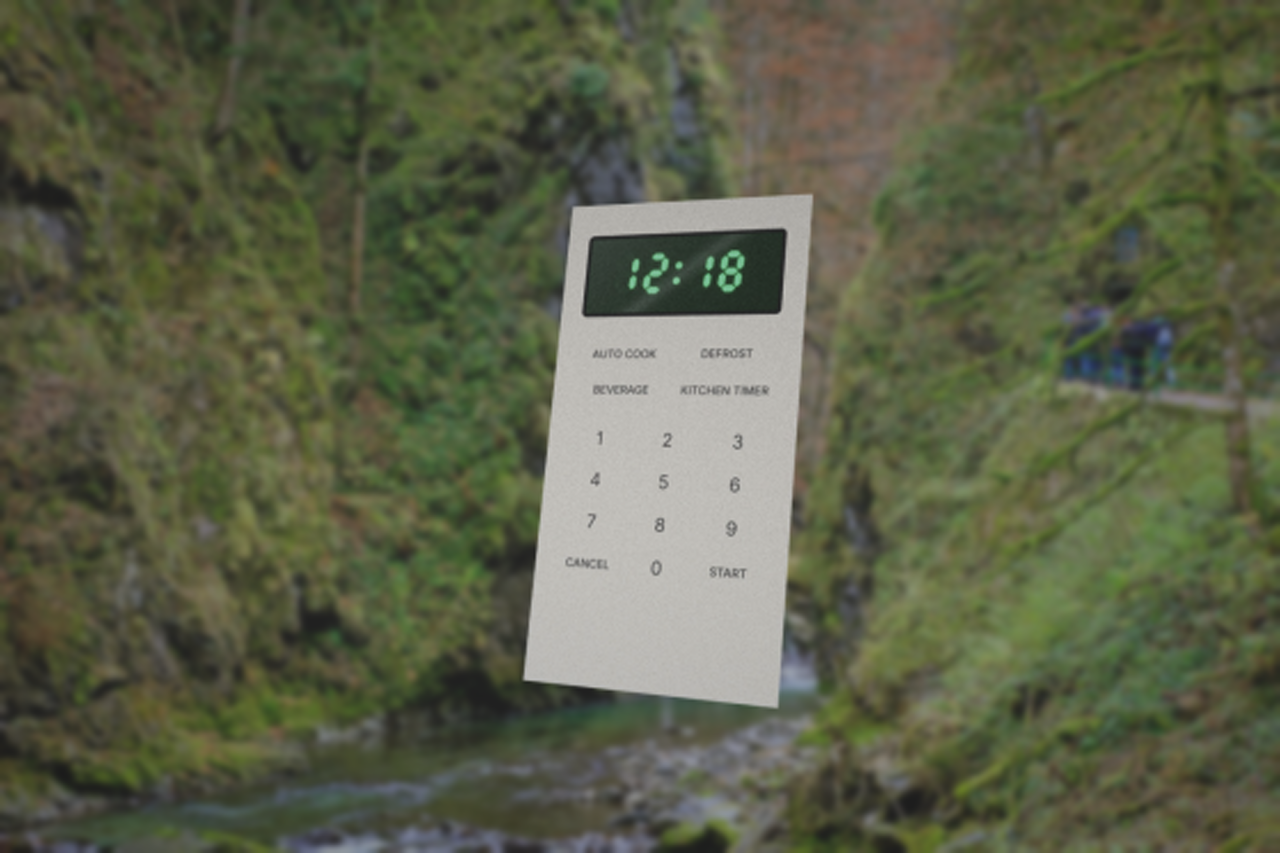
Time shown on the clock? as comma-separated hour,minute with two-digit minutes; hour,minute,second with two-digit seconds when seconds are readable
12,18
